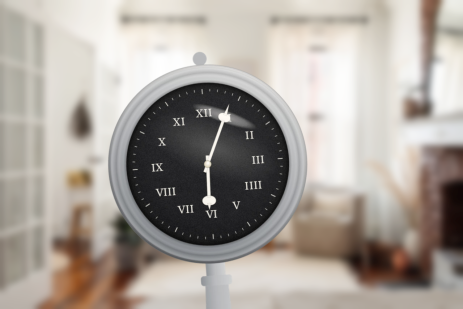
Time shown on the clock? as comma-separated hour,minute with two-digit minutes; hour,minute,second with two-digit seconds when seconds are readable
6,04
